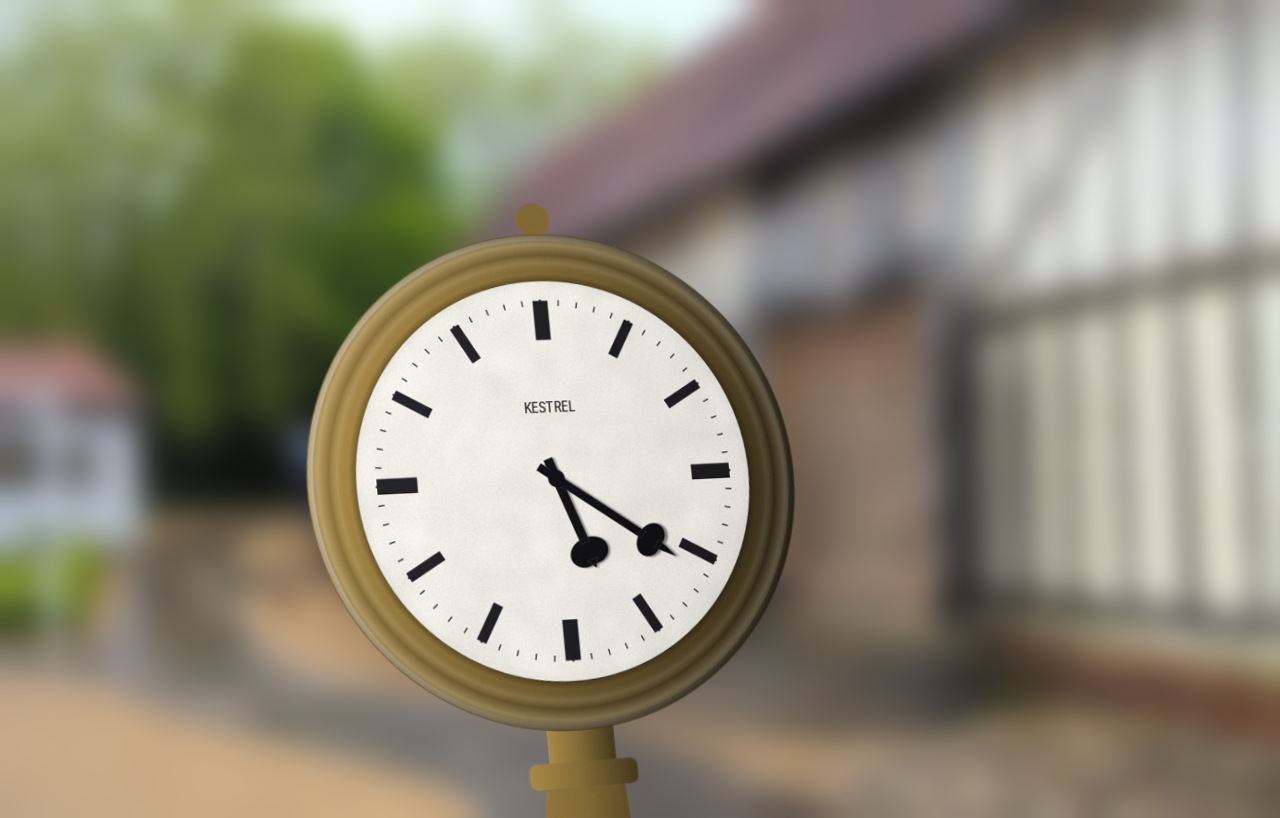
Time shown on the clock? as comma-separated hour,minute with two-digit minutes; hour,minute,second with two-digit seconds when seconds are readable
5,21
